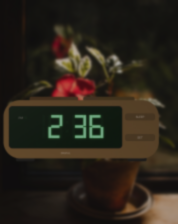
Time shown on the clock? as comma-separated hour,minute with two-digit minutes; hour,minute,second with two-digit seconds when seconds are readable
2,36
